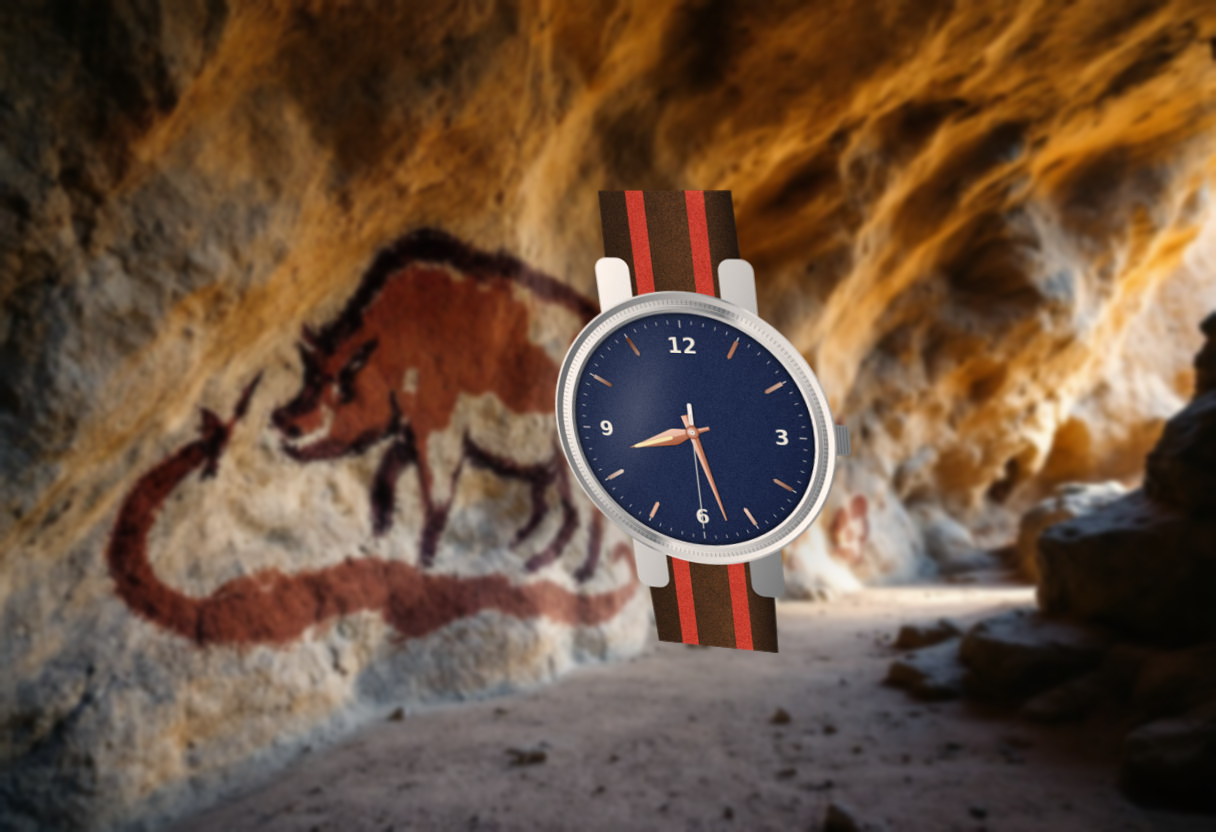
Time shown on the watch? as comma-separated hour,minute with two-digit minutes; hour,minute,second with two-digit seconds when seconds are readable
8,27,30
